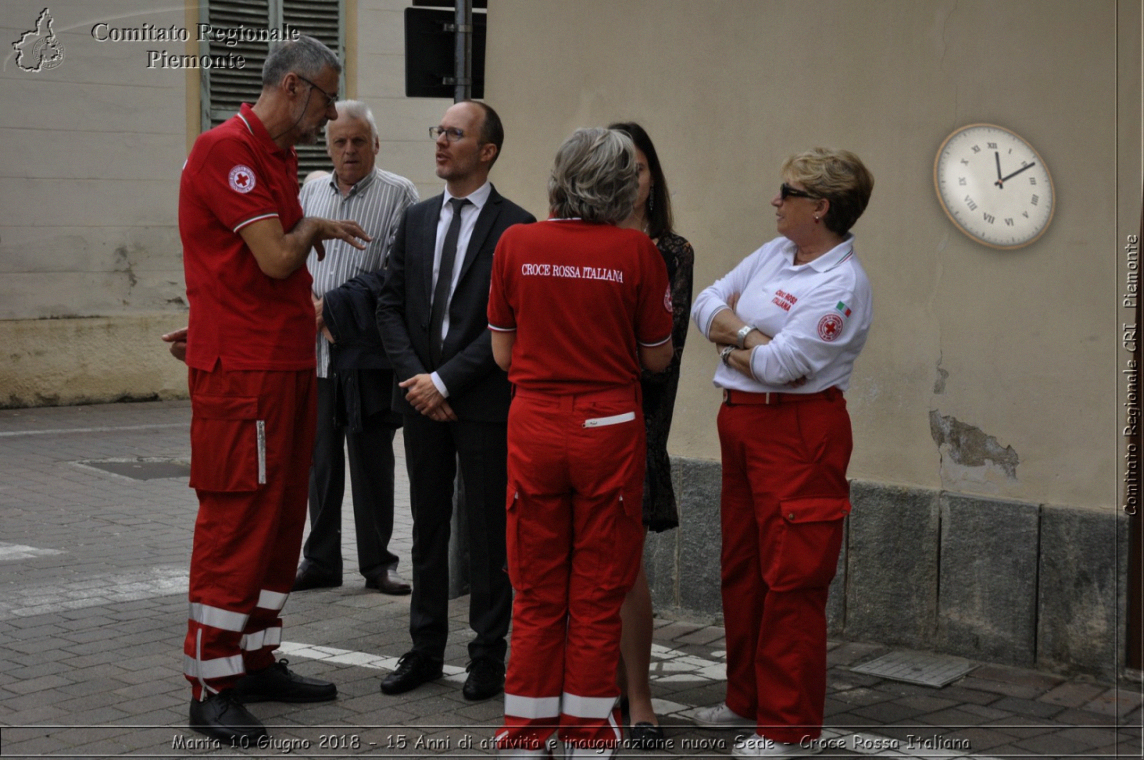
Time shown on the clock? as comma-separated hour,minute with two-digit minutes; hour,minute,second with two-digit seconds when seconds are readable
12,11
